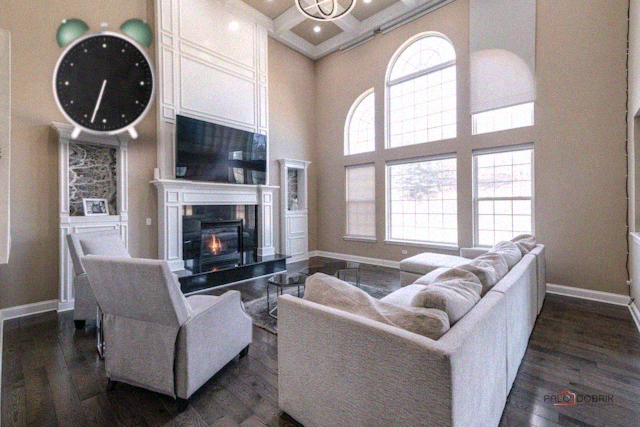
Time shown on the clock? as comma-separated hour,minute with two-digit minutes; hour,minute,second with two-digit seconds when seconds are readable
6,33
